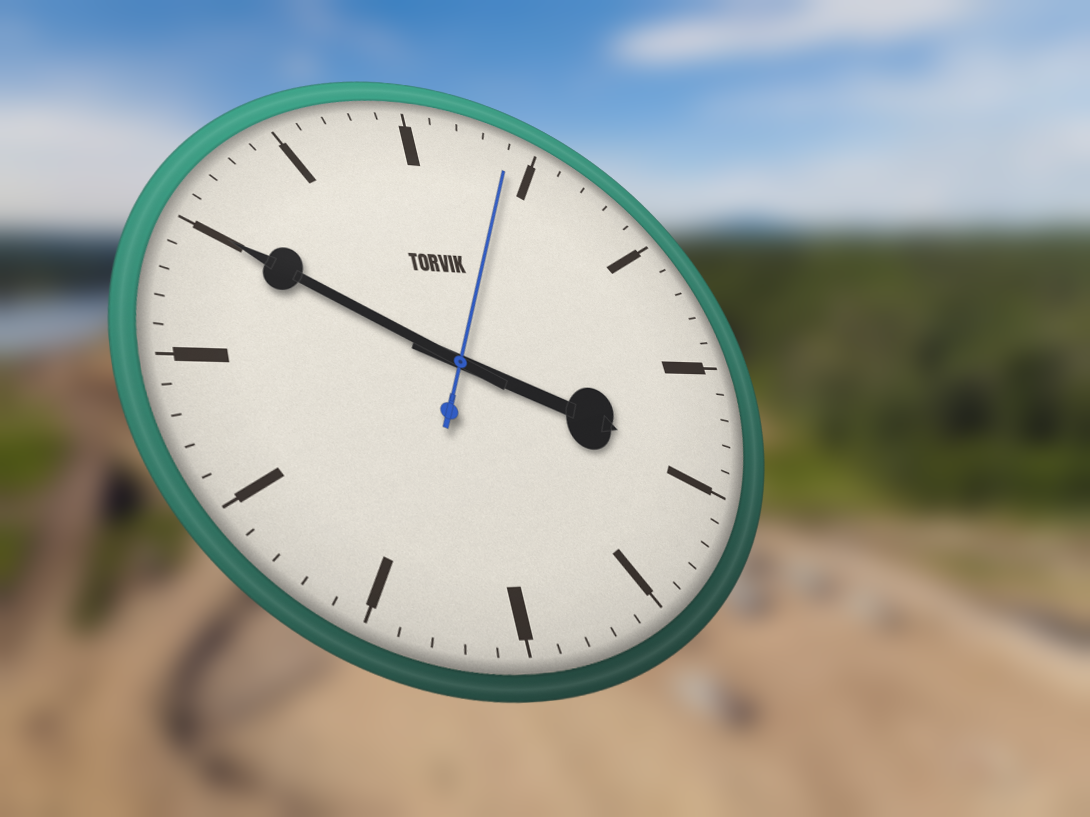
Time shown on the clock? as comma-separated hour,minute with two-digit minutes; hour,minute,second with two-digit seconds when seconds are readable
3,50,04
